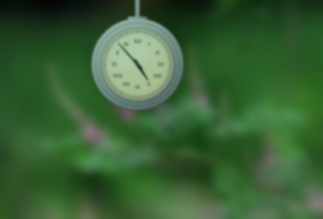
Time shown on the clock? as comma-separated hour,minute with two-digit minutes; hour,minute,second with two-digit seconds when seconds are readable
4,53
